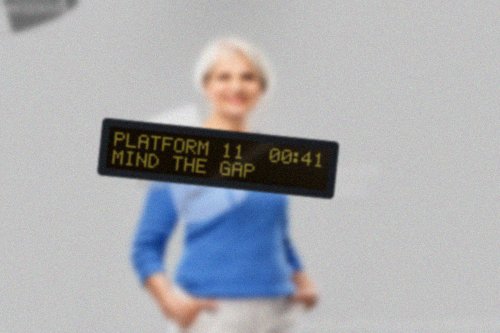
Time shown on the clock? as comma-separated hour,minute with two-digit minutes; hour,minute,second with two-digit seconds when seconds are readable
0,41
